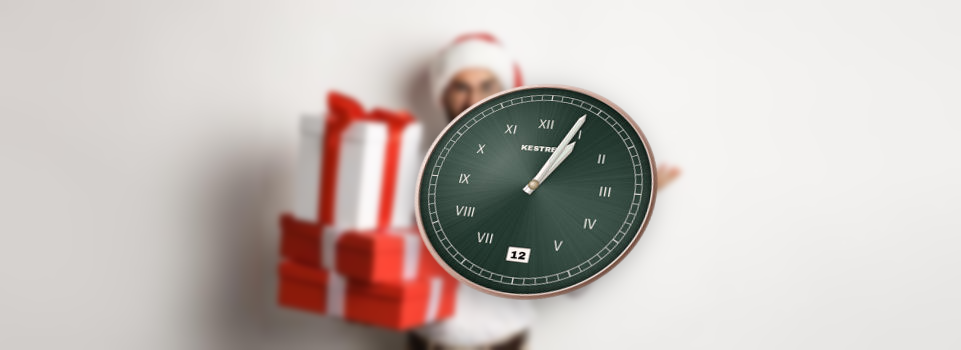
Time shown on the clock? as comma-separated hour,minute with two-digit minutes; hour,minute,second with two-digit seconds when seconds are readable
1,04
